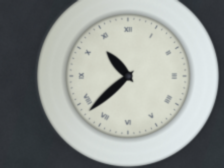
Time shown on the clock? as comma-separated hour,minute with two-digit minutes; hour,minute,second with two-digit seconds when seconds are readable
10,38
